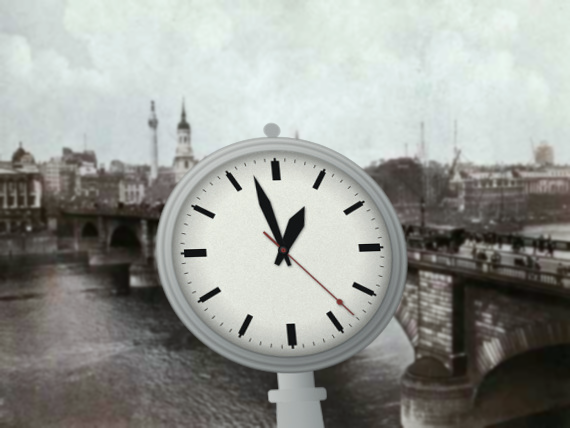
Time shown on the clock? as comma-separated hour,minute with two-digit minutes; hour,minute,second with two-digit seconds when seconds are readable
12,57,23
